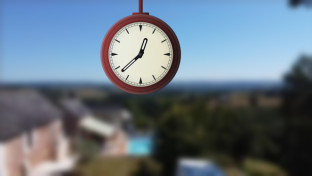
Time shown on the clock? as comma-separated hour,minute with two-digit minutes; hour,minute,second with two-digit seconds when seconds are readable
12,38
